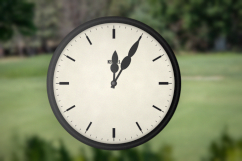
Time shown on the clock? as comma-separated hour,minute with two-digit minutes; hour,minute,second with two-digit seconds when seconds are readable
12,05
